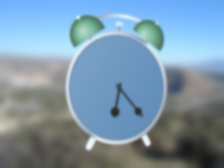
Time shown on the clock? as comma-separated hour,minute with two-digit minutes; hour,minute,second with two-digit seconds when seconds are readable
6,23
